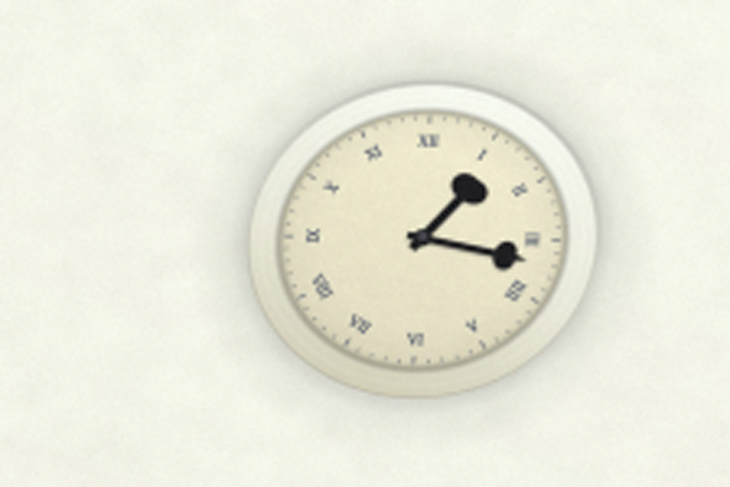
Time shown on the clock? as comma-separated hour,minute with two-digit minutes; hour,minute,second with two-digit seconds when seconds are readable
1,17
